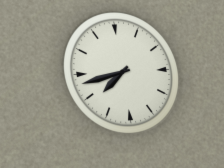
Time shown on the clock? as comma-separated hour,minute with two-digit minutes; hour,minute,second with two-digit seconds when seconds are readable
7,43
